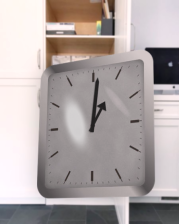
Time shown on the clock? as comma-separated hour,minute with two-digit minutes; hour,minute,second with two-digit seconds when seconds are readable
1,01
